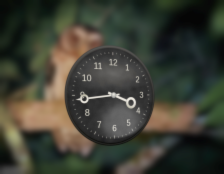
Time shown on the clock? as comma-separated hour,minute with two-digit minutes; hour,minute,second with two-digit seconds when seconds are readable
3,44
